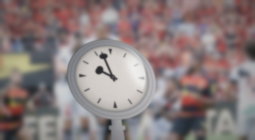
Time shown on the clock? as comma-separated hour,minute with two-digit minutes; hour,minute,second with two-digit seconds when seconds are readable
9,57
